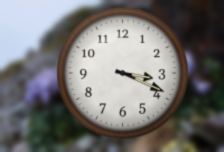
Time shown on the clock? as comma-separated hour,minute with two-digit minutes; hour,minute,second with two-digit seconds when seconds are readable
3,19
